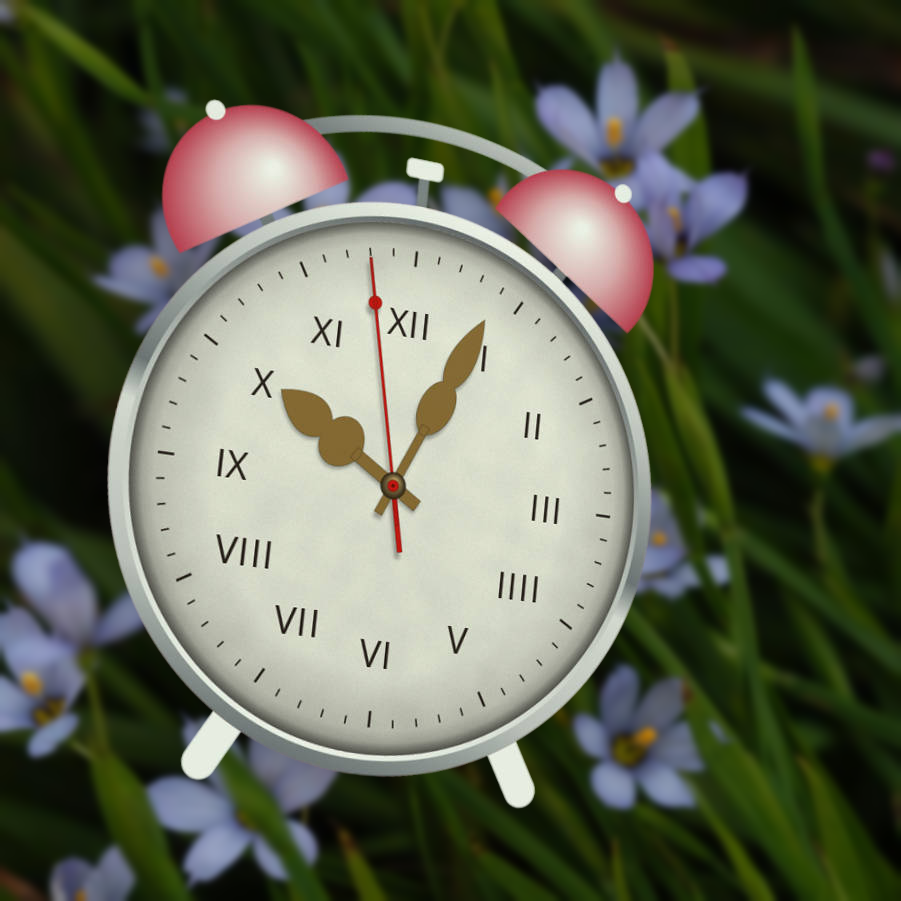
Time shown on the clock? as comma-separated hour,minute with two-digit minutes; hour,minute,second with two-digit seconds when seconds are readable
10,03,58
